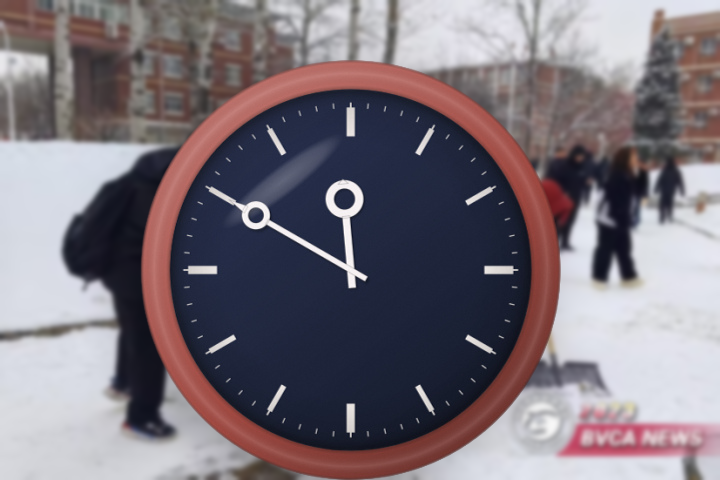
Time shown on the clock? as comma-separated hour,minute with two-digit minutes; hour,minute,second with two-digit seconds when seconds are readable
11,50
